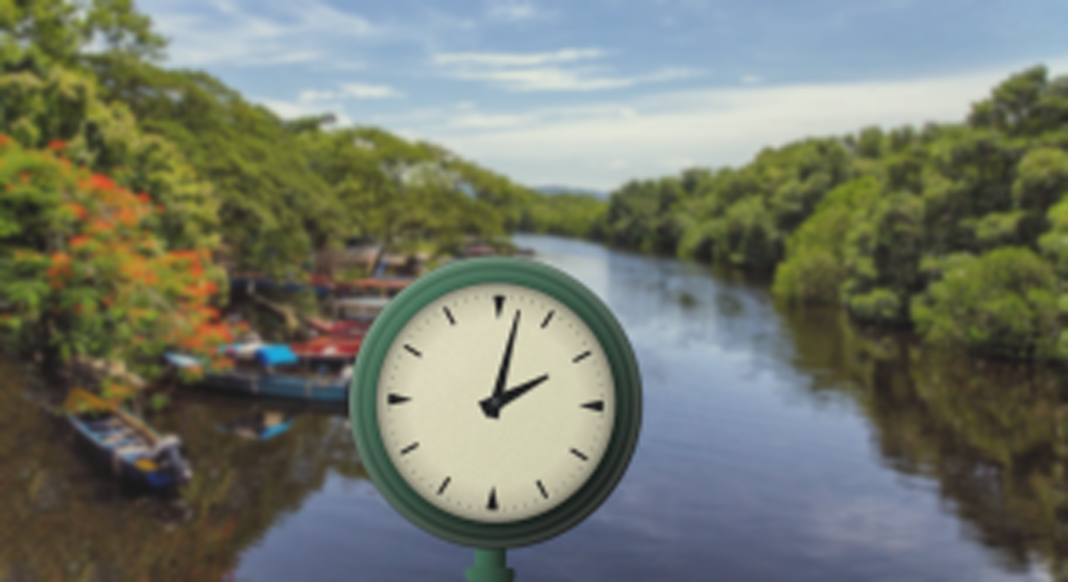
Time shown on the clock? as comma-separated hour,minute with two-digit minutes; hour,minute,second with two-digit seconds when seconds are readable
2,02
